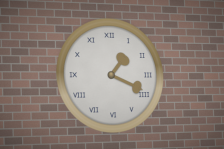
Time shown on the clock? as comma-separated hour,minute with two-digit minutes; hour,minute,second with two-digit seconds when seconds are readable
1,19
